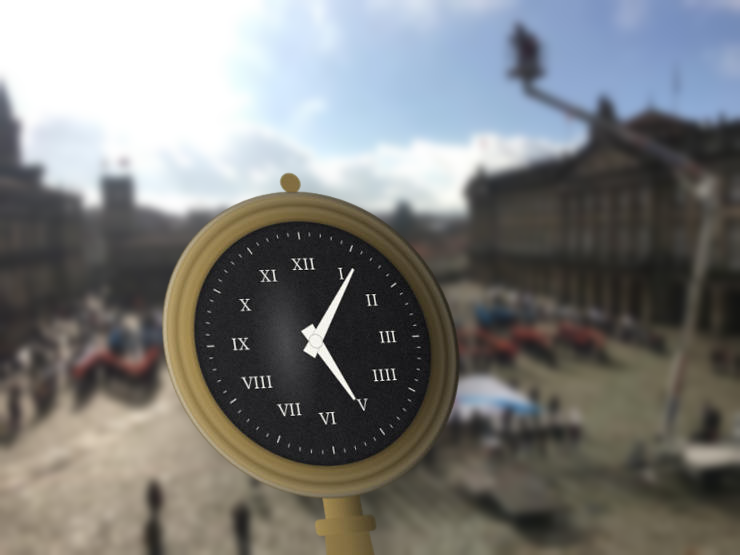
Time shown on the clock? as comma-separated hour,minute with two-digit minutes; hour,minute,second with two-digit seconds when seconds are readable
5,06
